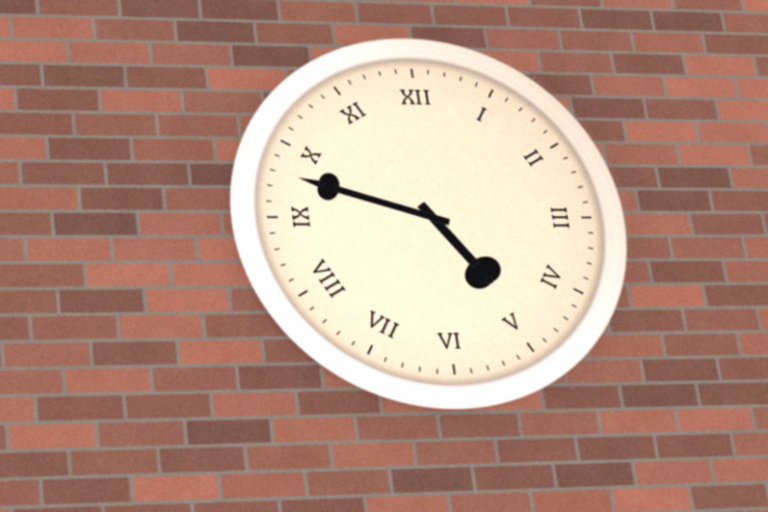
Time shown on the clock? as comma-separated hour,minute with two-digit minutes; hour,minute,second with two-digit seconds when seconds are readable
4,48
